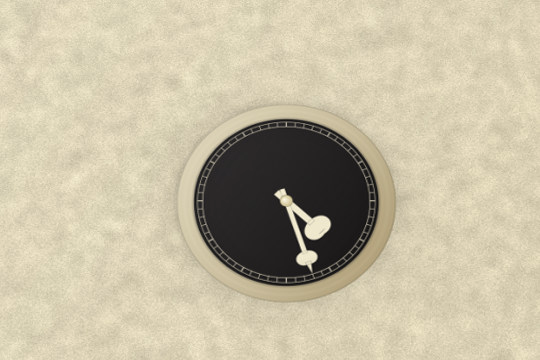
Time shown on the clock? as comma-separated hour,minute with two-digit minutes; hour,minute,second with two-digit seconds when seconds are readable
4,27
